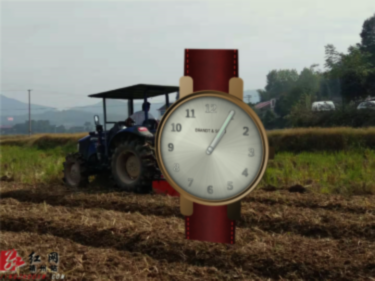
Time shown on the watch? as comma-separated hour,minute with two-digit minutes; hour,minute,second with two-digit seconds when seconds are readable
1,05
